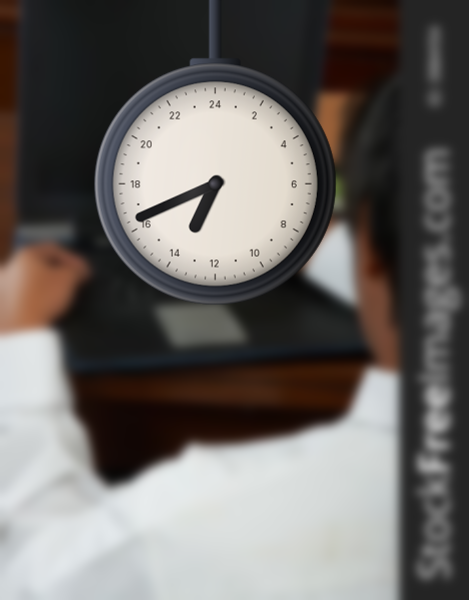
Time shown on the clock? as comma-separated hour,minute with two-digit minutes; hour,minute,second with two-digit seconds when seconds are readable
13,41
